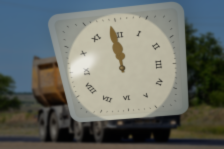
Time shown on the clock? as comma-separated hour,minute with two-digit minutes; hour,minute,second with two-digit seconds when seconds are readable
11,59
